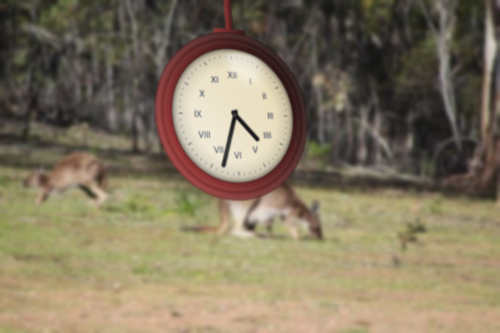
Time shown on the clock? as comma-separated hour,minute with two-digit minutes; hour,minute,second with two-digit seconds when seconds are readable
4,33
